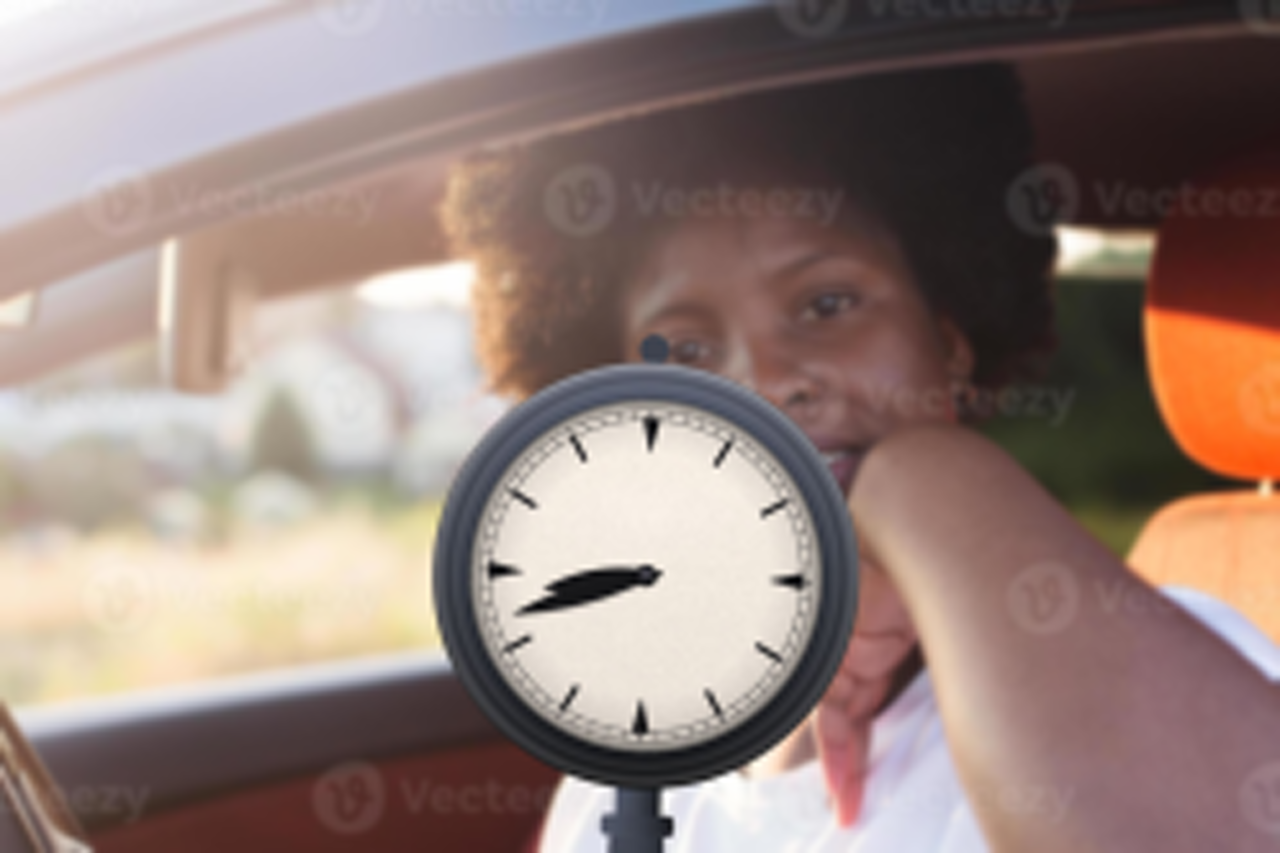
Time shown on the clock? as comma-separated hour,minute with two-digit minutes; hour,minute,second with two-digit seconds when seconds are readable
8,42
